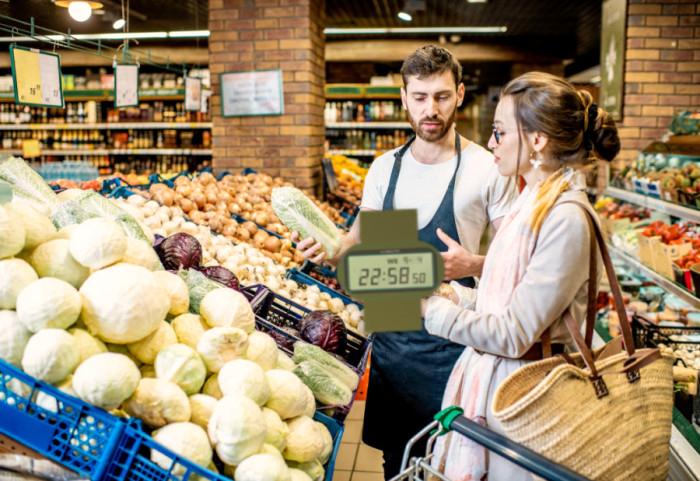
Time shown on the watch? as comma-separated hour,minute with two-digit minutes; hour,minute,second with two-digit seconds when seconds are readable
22,58
